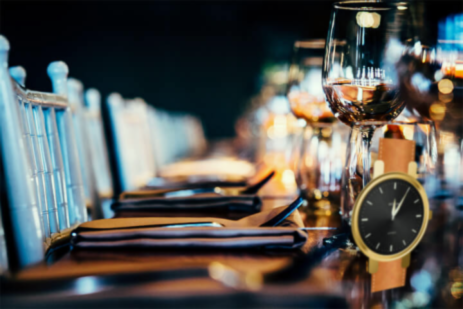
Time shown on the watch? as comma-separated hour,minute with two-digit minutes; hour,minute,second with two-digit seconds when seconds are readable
12,05
